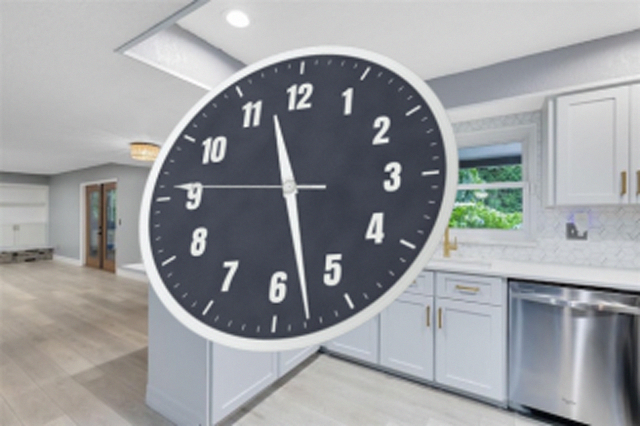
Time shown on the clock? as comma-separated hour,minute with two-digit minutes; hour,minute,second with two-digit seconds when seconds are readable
11,27,46
